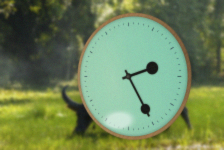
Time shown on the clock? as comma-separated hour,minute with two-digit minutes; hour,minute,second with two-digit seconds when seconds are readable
2,25
